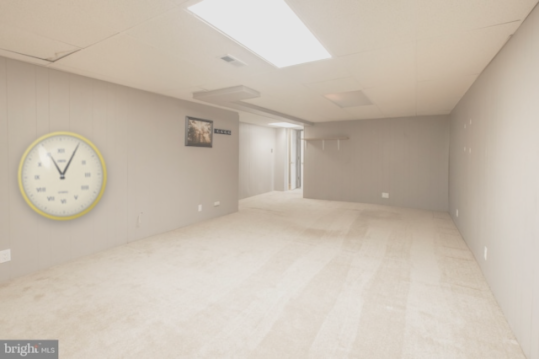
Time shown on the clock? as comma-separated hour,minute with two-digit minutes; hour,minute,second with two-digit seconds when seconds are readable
11,05
